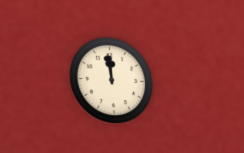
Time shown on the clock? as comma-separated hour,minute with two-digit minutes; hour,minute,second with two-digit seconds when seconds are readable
11,59
